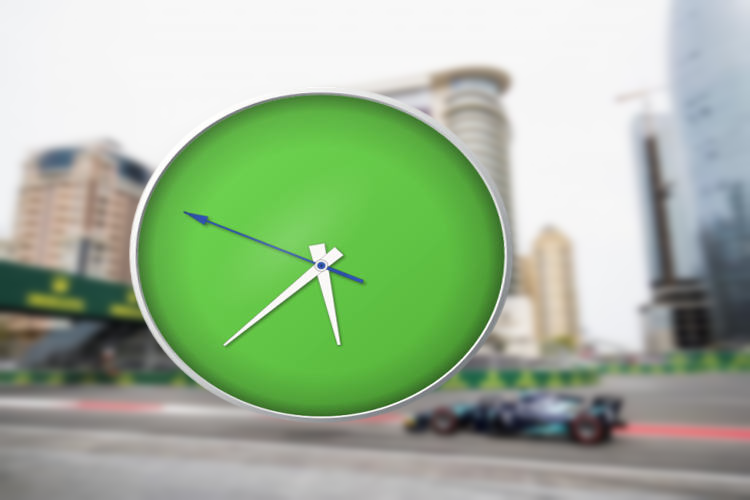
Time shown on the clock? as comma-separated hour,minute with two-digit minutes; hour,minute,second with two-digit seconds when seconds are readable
5,37,49
